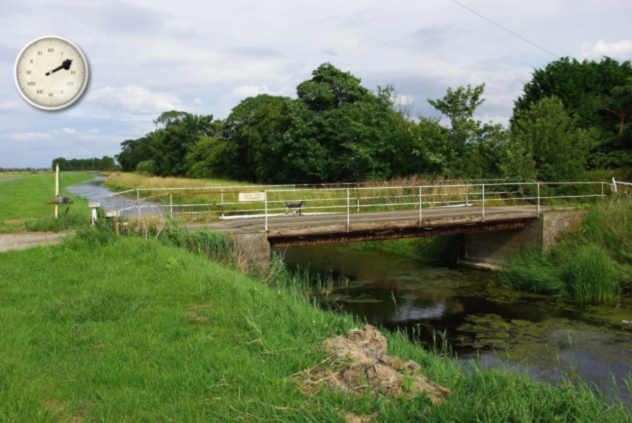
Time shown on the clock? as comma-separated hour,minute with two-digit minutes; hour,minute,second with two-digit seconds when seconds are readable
2,10
